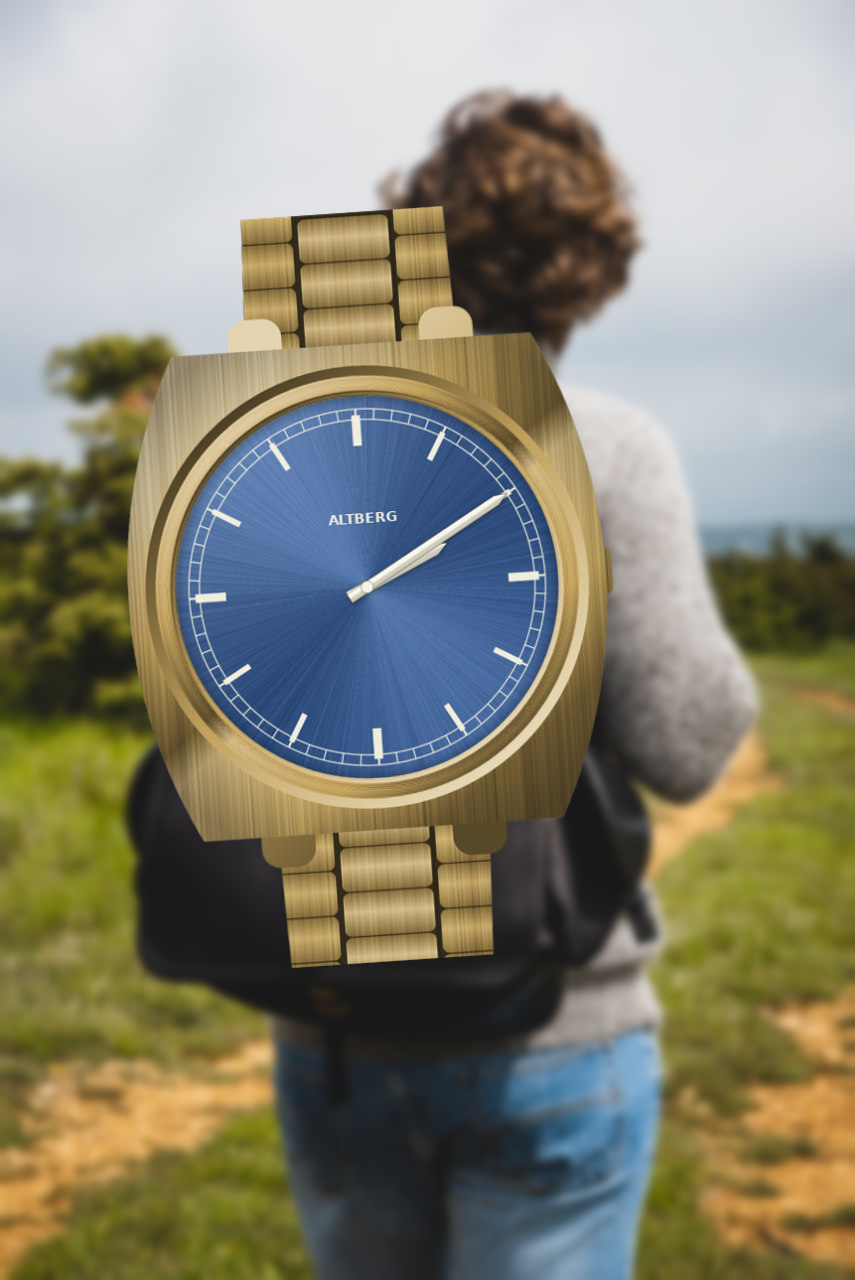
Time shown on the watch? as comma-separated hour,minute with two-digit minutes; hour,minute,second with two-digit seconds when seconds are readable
2,10
